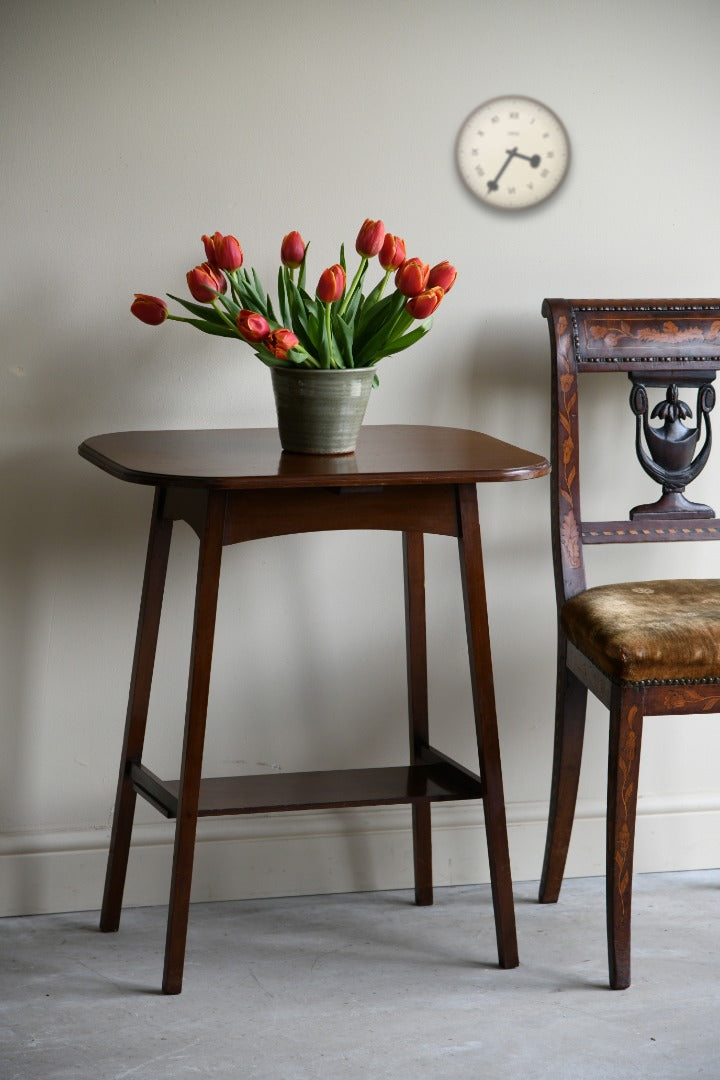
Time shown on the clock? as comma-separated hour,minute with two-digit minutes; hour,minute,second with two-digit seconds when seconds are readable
3,35
